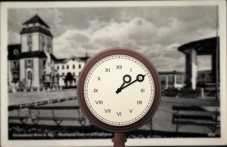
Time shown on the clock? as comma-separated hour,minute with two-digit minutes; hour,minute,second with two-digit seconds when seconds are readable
1,10
